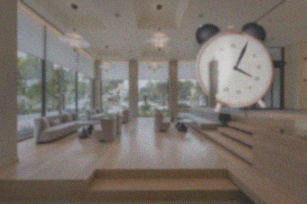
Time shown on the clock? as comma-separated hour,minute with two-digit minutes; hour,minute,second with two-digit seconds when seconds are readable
4,05
